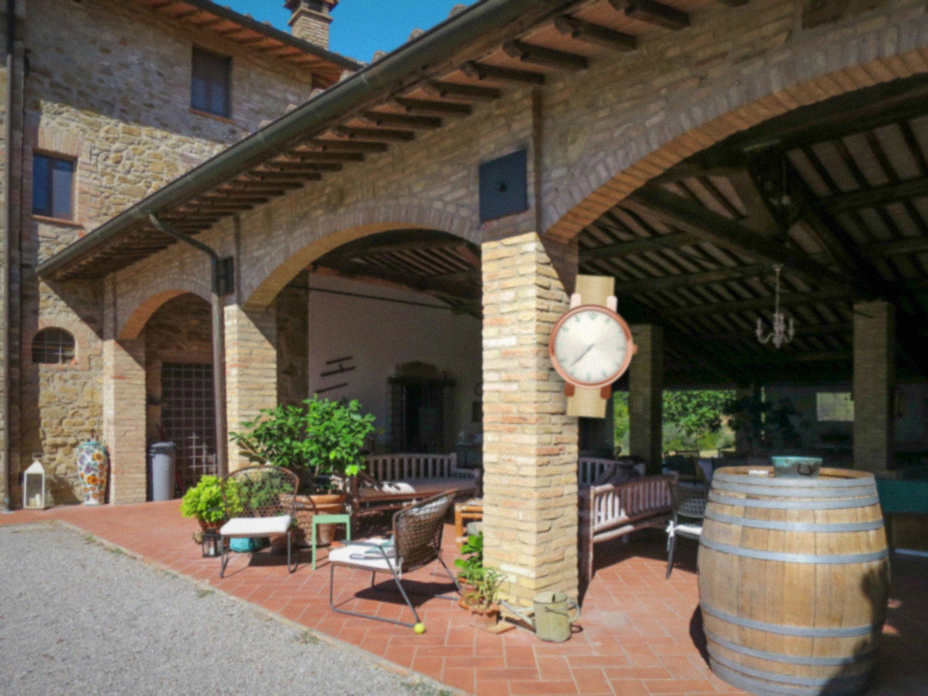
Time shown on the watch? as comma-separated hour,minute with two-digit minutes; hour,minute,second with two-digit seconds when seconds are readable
7,37
